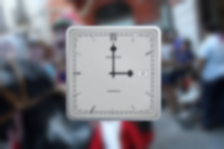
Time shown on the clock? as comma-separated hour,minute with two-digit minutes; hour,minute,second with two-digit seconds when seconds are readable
3,00
